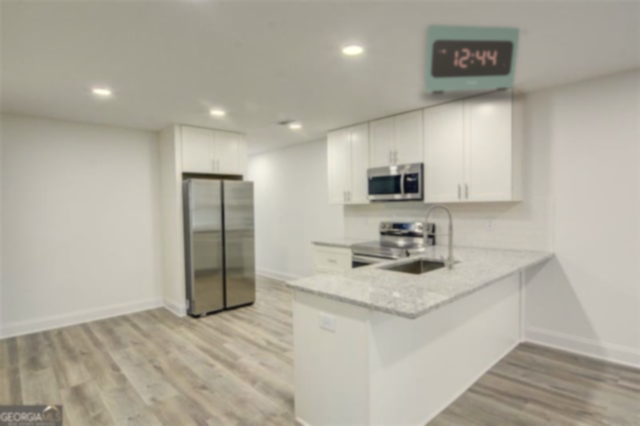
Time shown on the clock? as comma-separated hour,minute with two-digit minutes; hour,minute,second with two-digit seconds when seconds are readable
12,44
